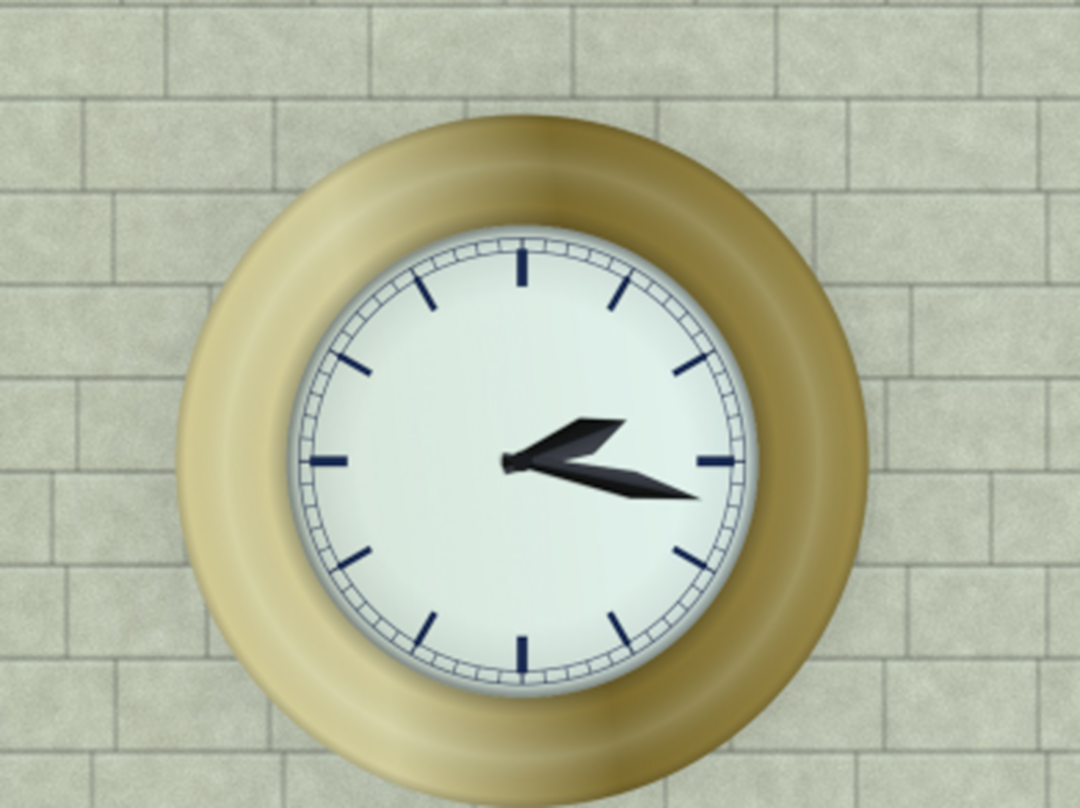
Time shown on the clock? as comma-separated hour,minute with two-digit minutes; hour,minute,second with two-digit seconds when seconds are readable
2,17
